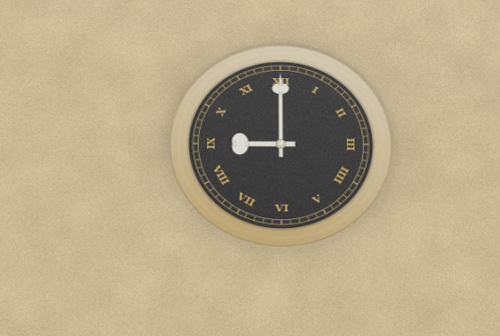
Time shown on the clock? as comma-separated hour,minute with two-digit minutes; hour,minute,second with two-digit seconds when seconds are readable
9,00
